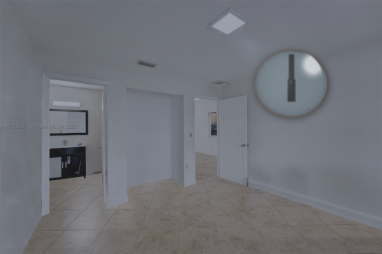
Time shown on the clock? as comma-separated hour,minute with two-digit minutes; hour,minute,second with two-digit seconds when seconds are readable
6,00
